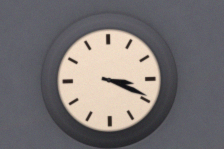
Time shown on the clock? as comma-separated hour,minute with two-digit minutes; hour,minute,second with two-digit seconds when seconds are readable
3,19
